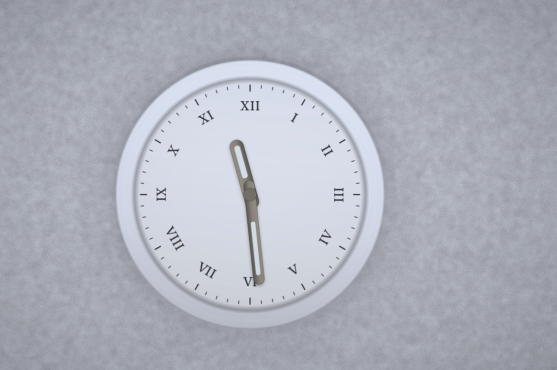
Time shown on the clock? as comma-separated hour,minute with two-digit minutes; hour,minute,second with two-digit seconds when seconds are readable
11,29
